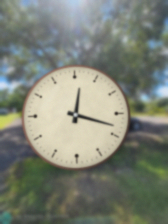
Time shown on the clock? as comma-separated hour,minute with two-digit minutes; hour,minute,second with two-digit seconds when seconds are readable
12,18
